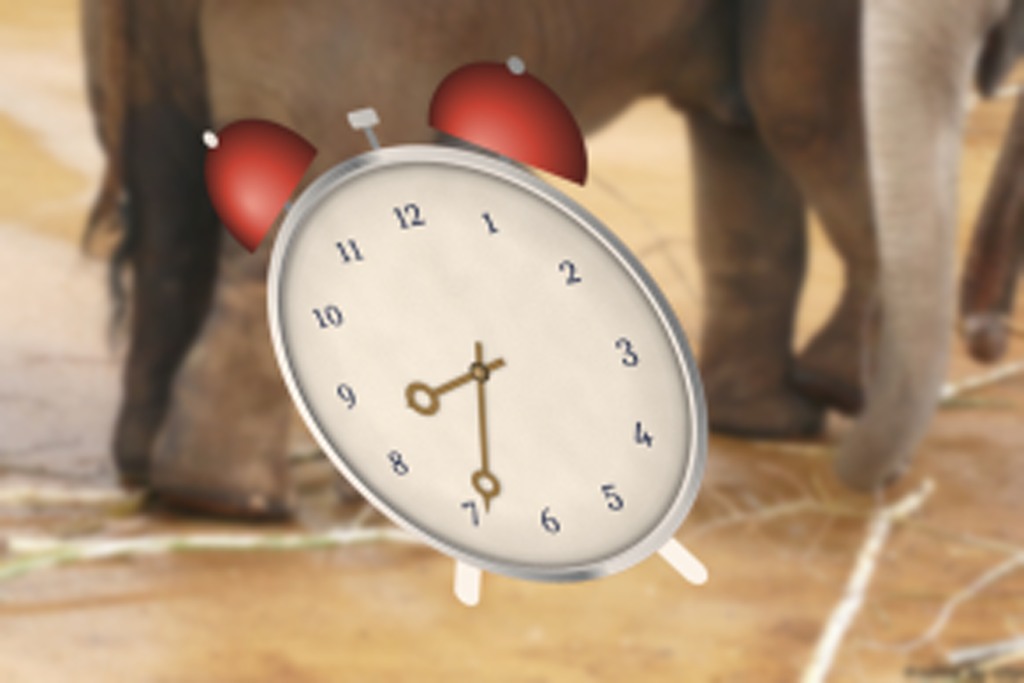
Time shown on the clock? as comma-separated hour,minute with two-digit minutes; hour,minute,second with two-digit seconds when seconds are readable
8,34
